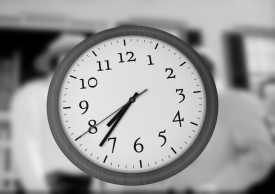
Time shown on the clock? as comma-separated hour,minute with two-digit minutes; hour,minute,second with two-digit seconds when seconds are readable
7,36,40
